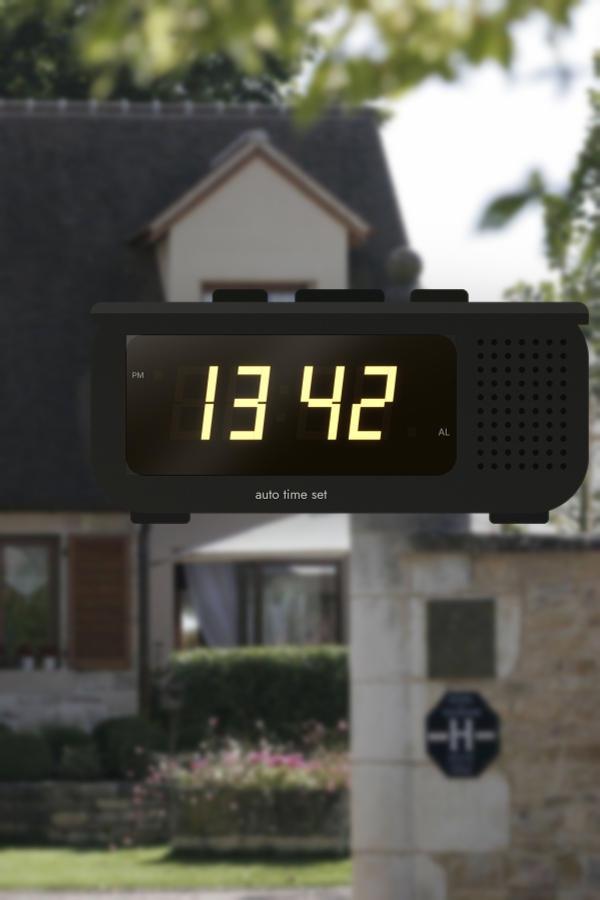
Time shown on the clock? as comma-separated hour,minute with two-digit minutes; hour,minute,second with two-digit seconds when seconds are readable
13,42
